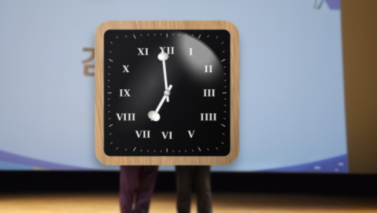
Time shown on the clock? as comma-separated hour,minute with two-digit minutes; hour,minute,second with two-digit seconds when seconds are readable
6,59
